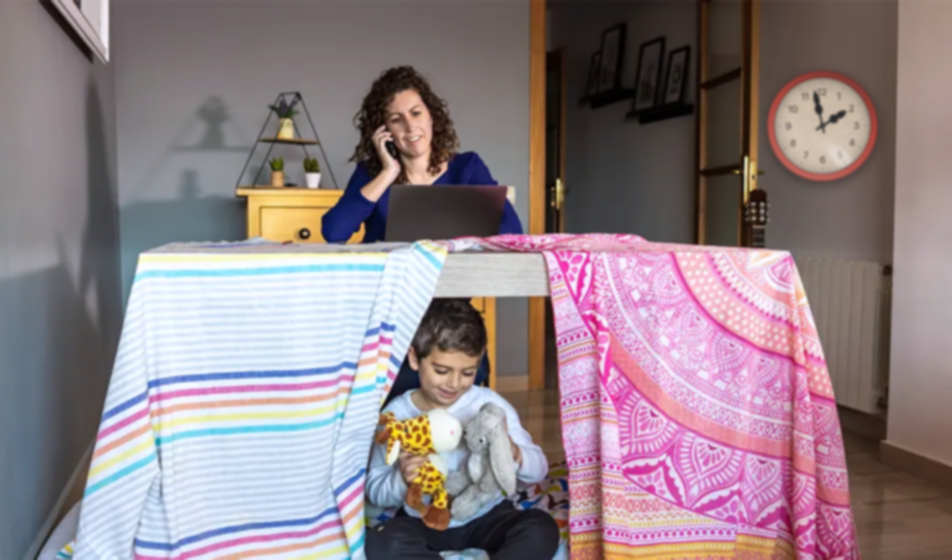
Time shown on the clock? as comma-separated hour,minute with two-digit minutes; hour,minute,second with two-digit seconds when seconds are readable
1,58
